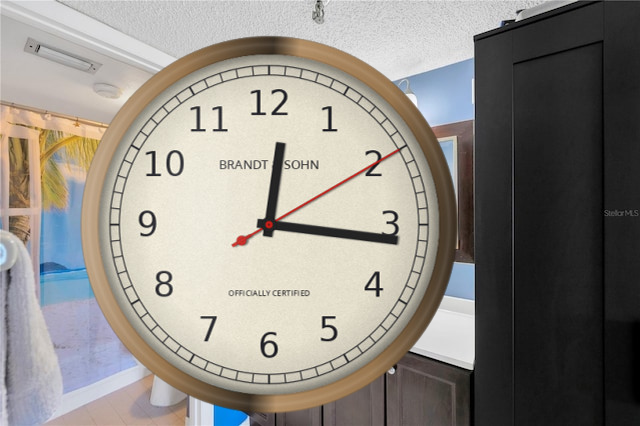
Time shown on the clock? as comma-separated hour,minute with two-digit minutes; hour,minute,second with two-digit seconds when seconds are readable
12,16,10
